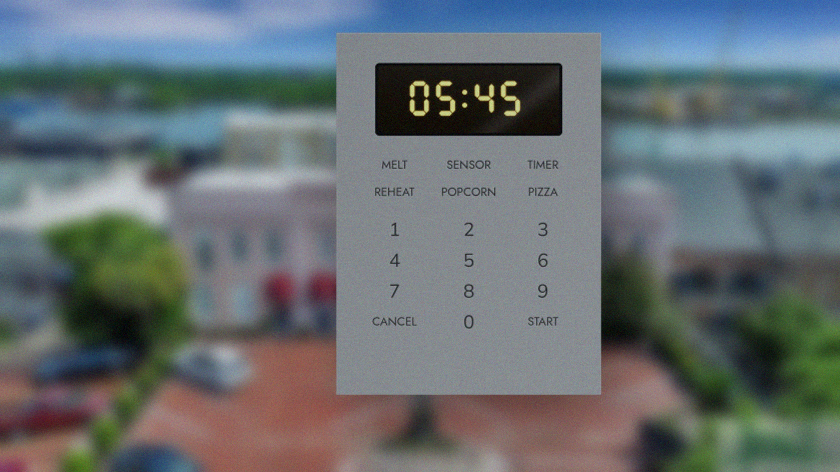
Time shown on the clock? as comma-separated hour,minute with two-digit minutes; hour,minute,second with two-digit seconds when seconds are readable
5,45
